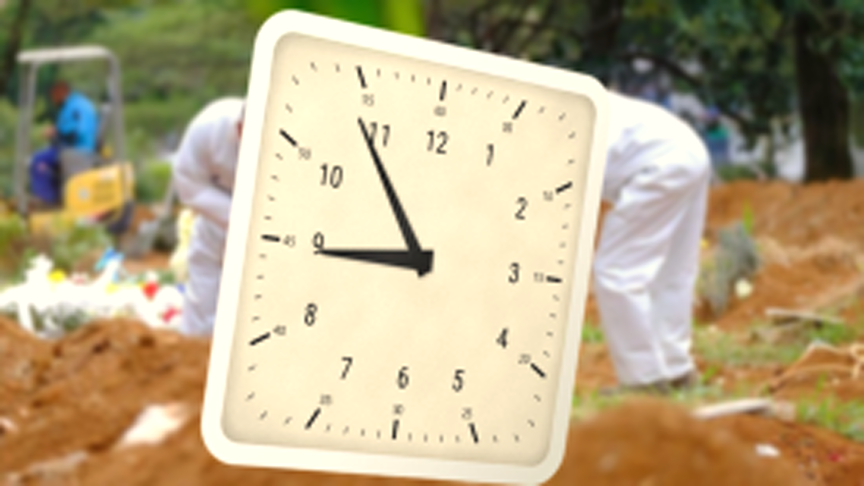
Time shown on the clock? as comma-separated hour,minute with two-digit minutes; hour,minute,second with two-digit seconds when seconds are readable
8,54
